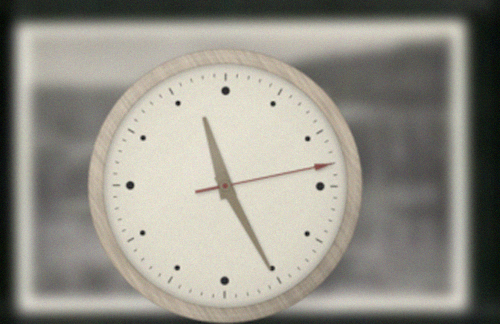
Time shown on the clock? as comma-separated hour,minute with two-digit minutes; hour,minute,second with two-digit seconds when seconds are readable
11,25,13
